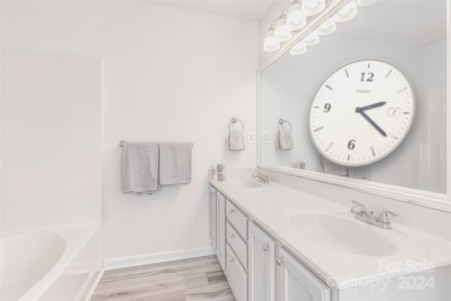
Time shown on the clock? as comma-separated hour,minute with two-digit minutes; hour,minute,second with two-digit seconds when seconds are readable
2,21
